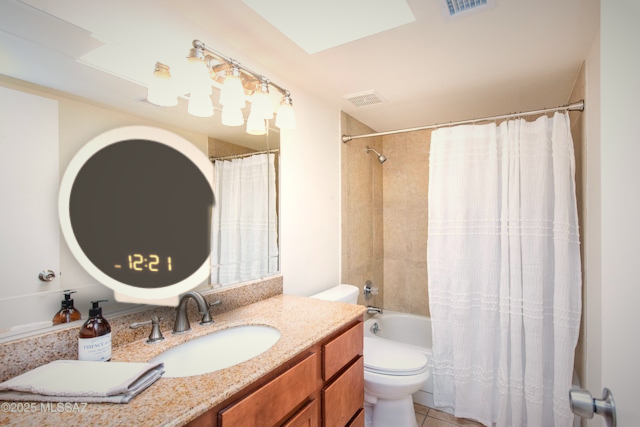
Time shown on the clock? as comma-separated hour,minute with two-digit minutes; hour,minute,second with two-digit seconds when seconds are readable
12,21
